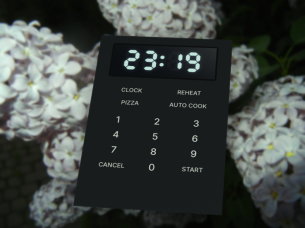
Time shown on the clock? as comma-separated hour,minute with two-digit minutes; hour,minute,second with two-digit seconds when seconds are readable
23,19
